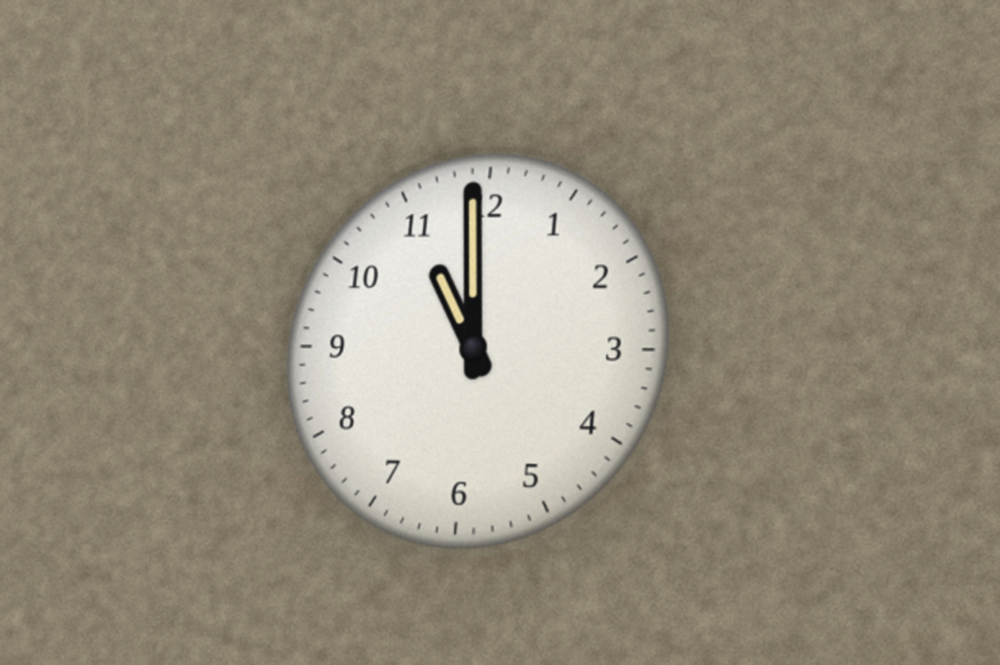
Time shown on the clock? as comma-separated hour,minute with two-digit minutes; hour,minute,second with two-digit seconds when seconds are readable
10,59
